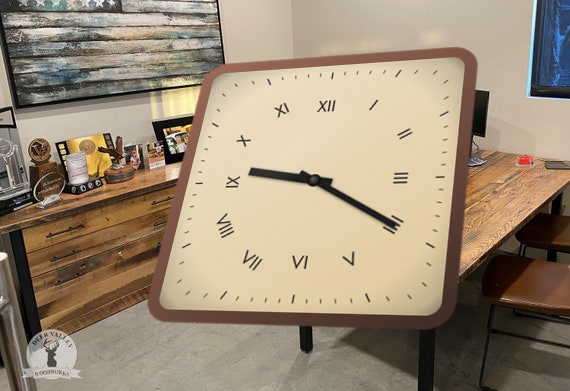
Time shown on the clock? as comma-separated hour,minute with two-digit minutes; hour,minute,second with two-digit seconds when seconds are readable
9,20
